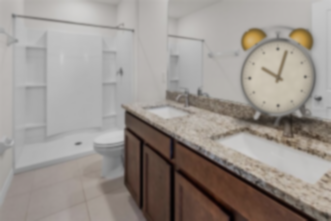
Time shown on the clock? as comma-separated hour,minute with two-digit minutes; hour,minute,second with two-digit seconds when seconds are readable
10,03
